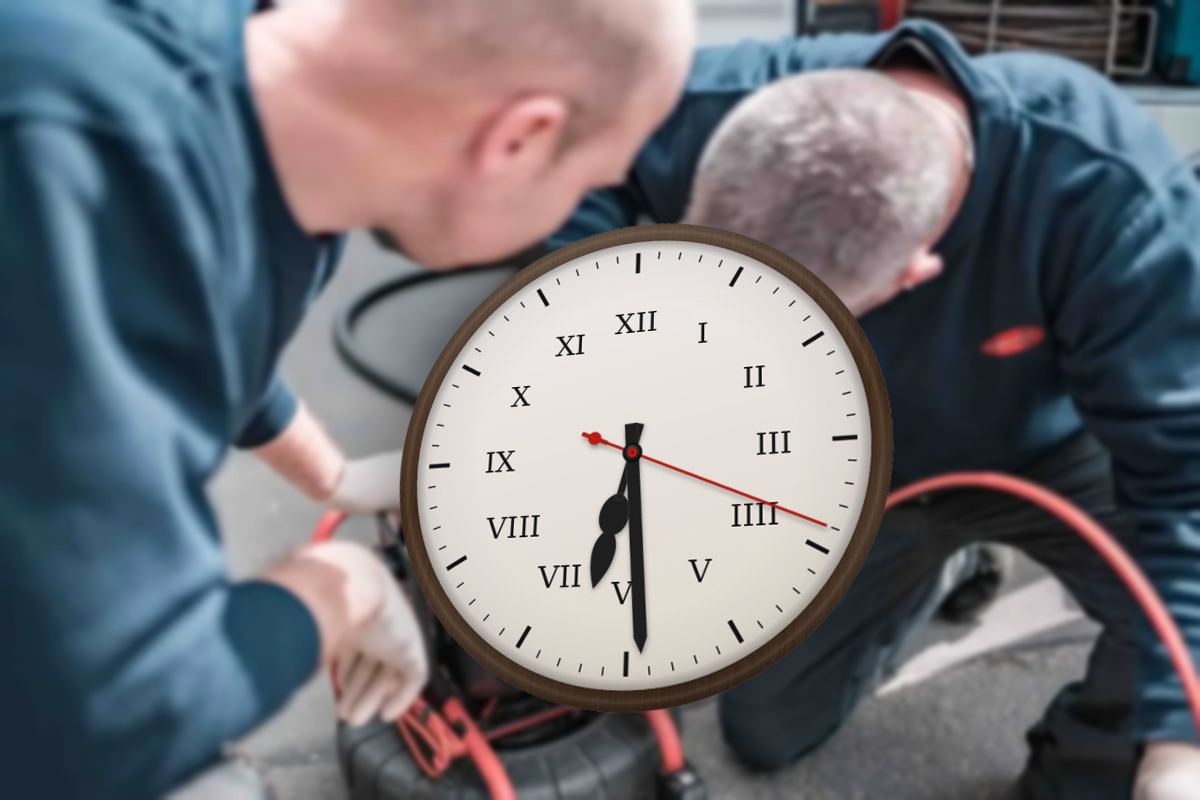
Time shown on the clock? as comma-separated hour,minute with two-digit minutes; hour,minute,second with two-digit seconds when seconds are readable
6,29,19
